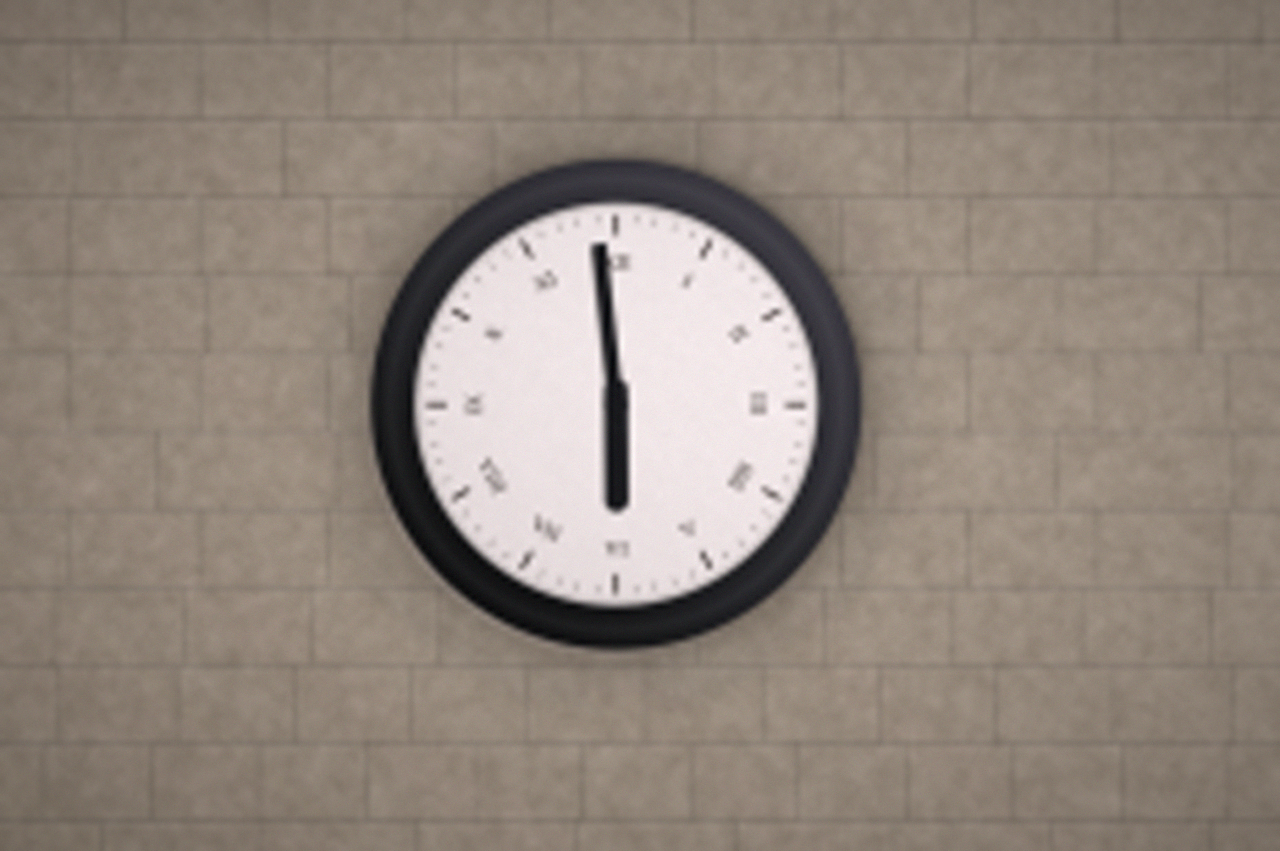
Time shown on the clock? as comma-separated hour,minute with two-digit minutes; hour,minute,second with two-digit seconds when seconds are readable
5,59
